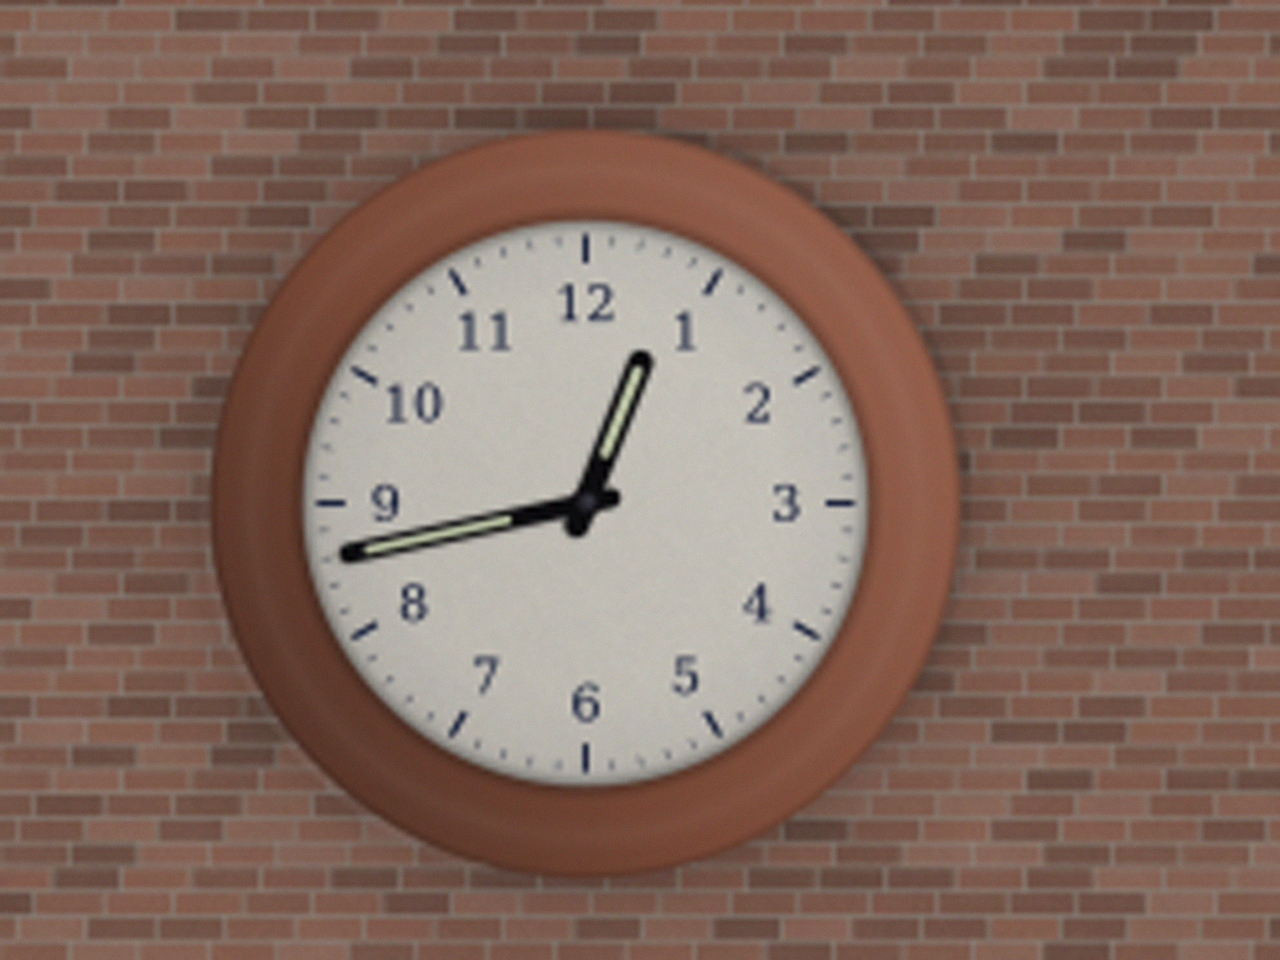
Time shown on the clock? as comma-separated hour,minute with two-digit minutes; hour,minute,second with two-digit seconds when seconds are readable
12,43
